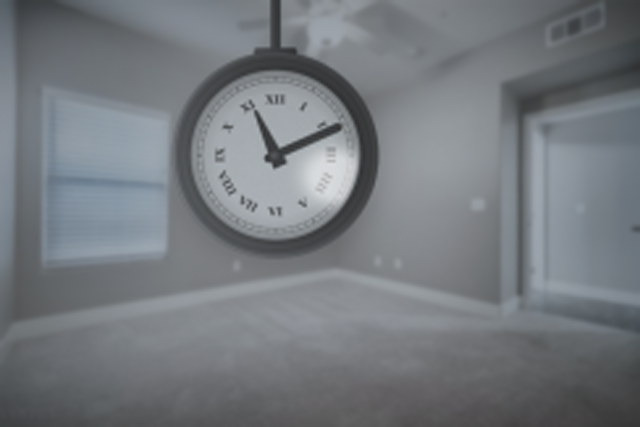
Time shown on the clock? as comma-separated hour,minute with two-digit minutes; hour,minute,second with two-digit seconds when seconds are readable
11,11
